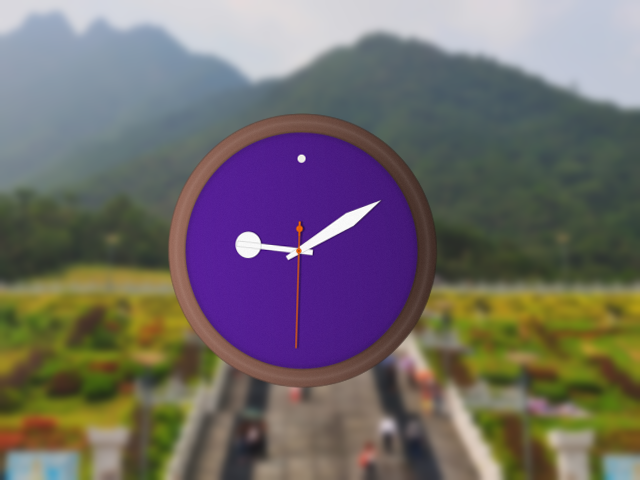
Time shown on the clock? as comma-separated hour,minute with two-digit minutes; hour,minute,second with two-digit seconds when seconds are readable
9,09,30
